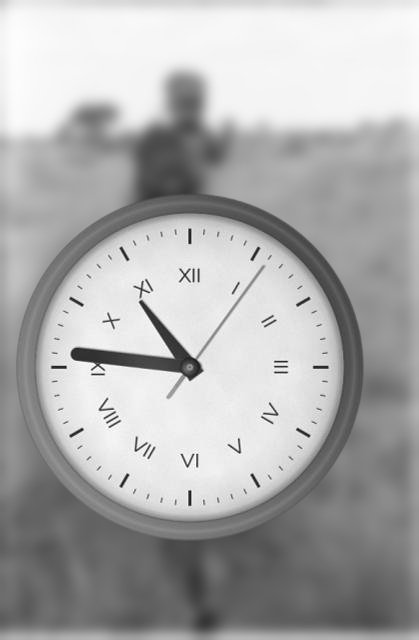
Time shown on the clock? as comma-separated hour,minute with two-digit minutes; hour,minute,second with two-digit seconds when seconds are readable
10,46,06
